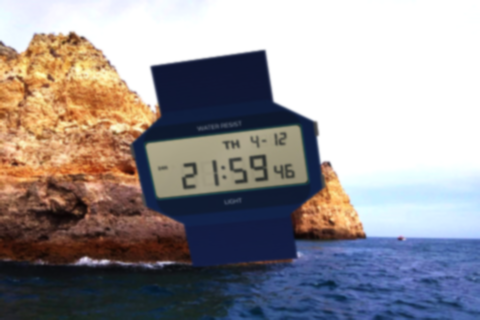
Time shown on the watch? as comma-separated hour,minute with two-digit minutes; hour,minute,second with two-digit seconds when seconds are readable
21,59,46
